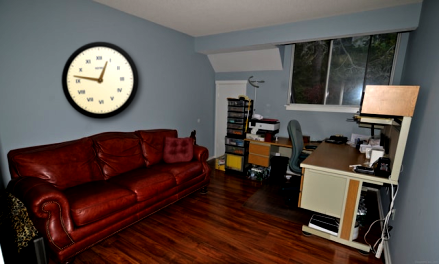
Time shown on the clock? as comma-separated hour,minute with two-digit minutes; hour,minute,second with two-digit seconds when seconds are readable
12,47
